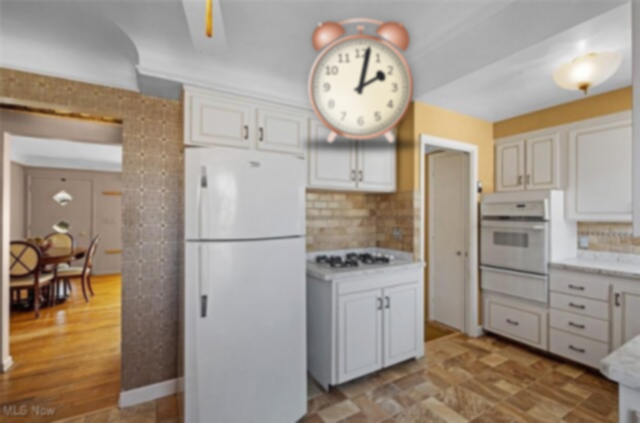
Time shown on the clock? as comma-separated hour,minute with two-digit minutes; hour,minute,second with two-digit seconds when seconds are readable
2,02
